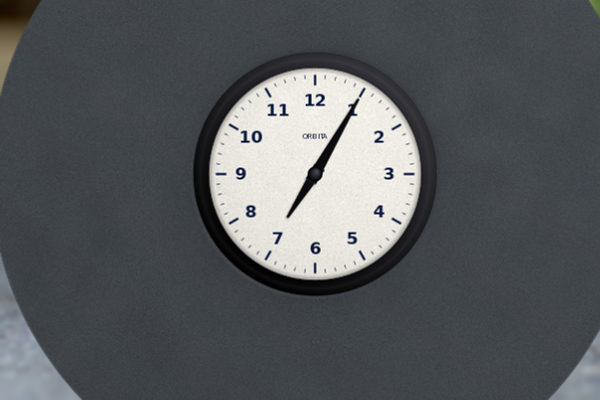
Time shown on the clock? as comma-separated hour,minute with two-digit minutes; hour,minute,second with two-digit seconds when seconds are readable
7,05
